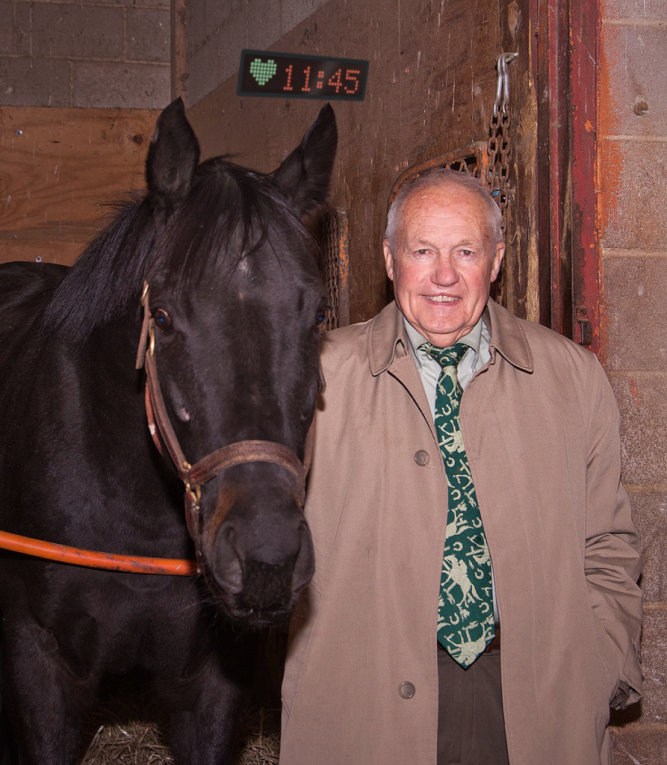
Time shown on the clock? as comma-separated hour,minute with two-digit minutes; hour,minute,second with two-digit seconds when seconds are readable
11,45
